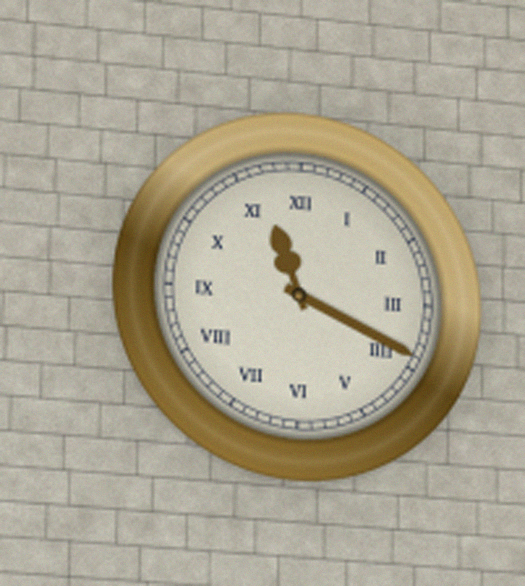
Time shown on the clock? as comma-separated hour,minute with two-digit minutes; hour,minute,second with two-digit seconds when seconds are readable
11,19
